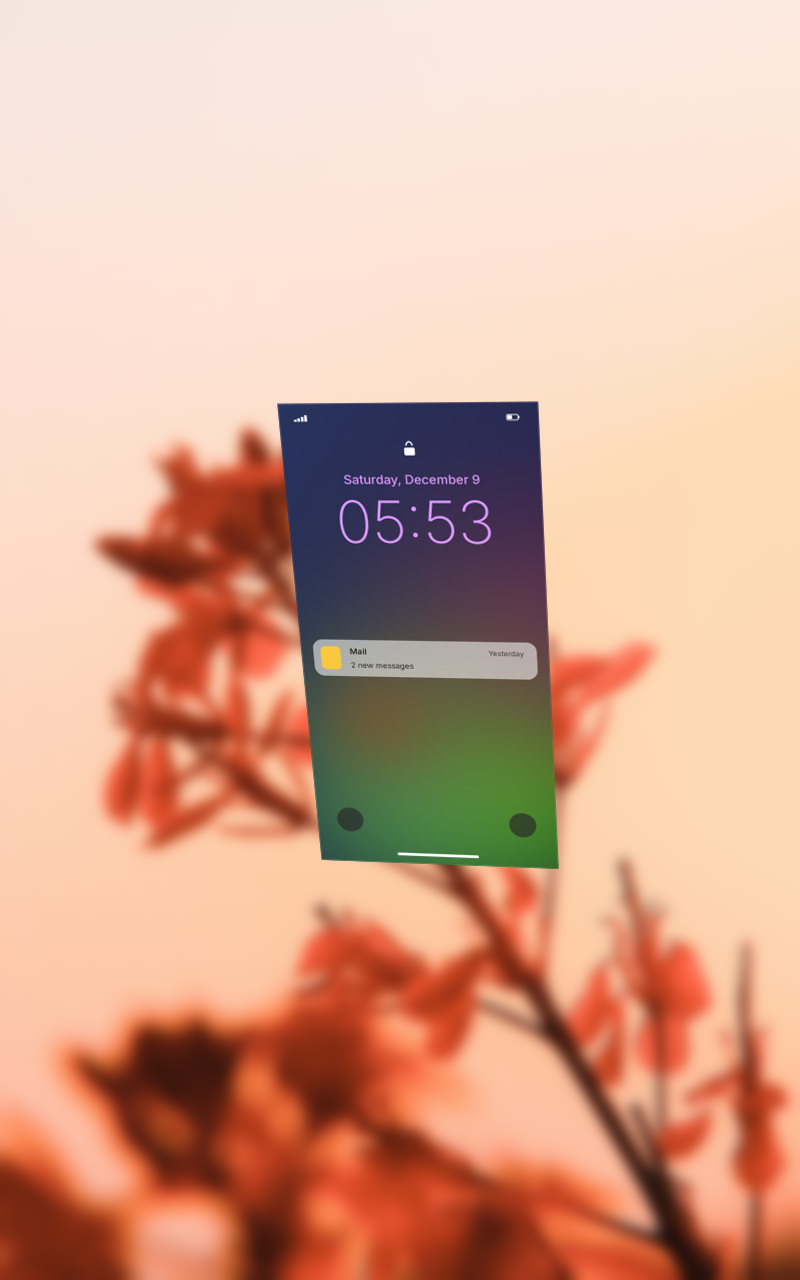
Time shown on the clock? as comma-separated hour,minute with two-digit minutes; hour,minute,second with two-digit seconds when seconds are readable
5,53
